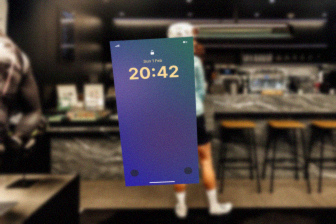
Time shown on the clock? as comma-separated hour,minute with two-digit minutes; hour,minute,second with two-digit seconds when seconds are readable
20,42
